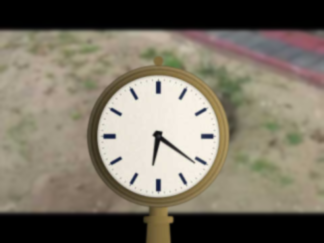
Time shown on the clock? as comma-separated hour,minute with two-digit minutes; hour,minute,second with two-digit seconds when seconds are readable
6,21
